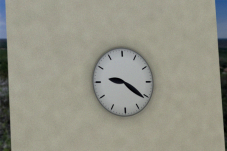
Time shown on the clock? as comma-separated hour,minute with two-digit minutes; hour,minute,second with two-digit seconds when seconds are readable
9,21
